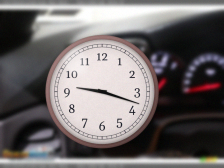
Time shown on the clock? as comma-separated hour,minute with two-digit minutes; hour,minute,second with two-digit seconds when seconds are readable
9,18
